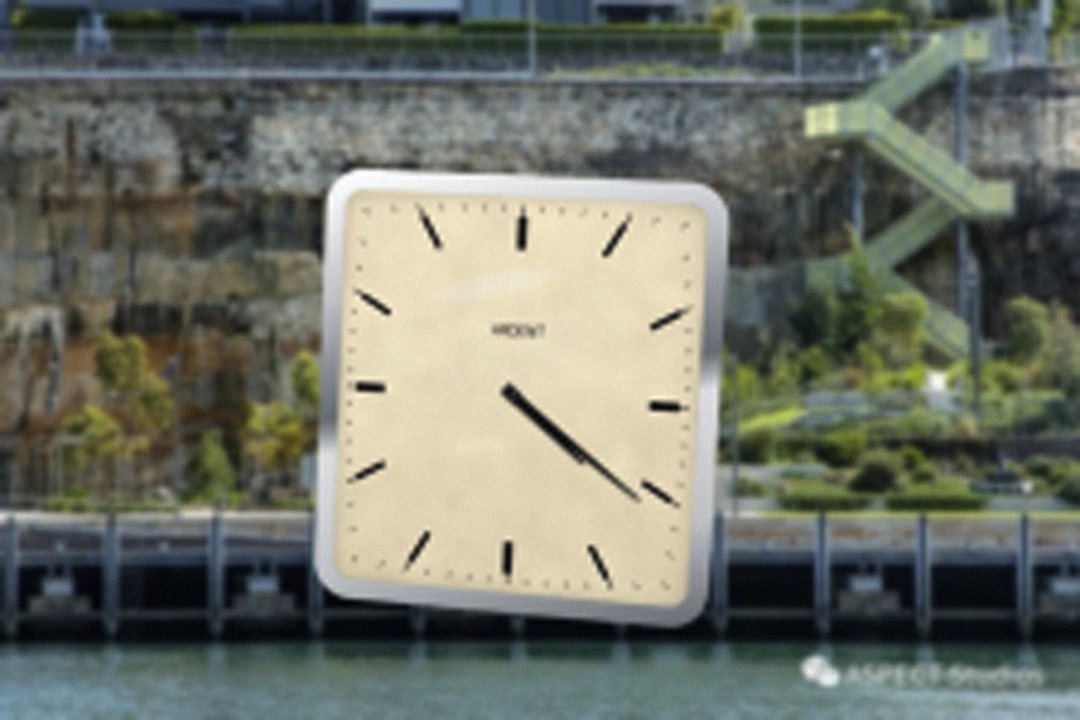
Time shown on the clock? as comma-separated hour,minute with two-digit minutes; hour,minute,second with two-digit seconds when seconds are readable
4,21
